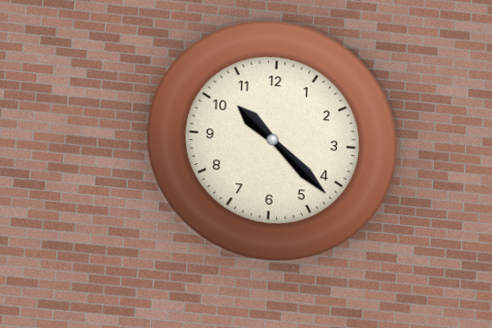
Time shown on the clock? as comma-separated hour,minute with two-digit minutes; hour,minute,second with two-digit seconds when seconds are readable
10,22
